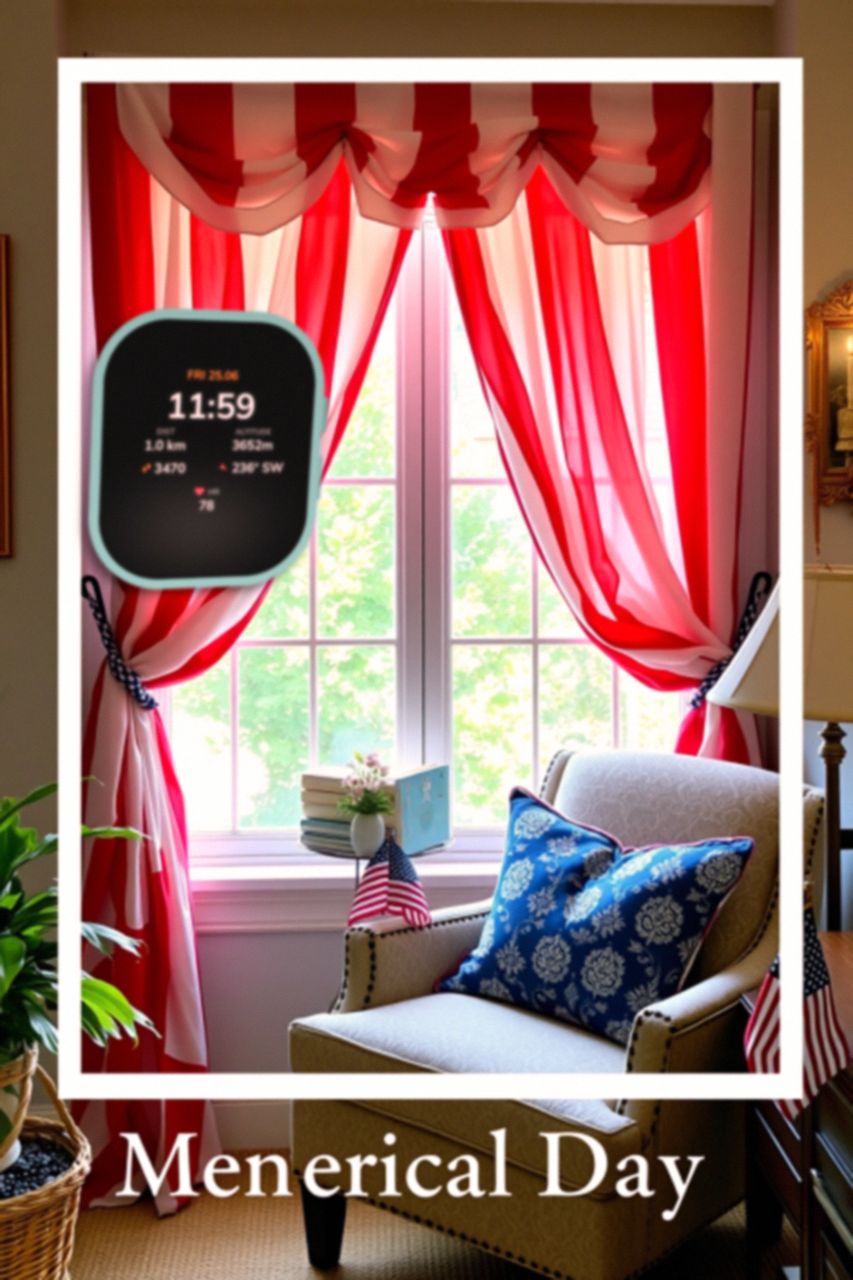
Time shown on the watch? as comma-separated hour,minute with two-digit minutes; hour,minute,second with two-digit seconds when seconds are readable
11,59
